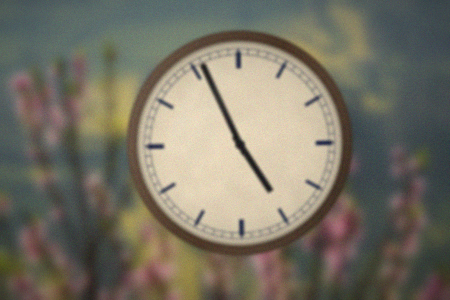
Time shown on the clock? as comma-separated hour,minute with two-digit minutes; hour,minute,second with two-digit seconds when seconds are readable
4,56
